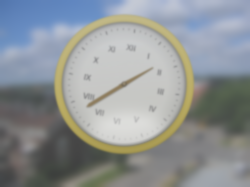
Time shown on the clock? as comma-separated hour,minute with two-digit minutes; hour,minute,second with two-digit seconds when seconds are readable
1,38
